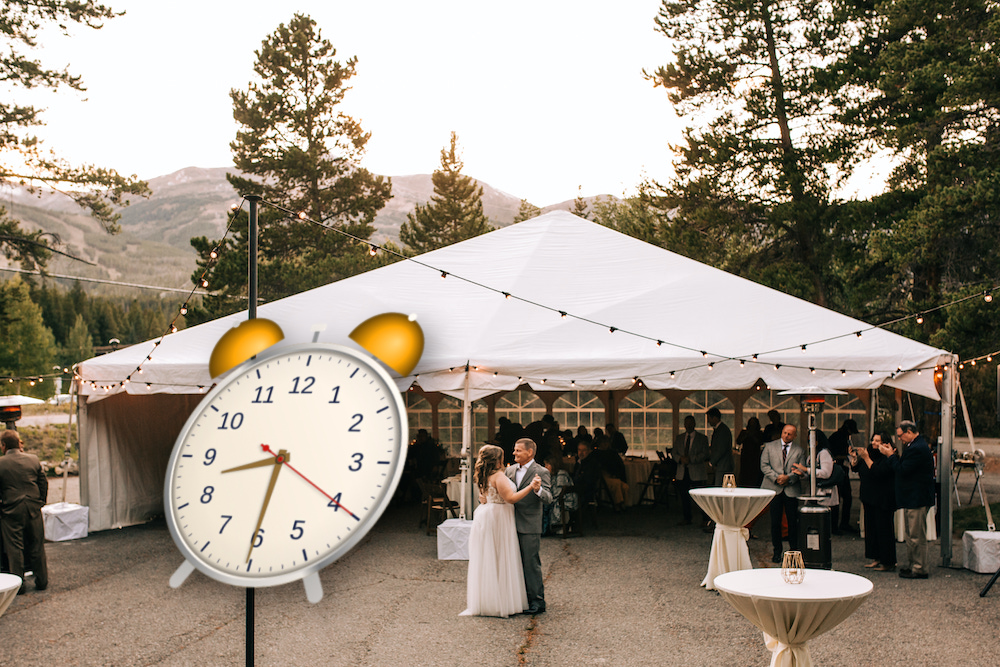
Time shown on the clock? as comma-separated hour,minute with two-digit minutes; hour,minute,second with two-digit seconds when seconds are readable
8,30,20
